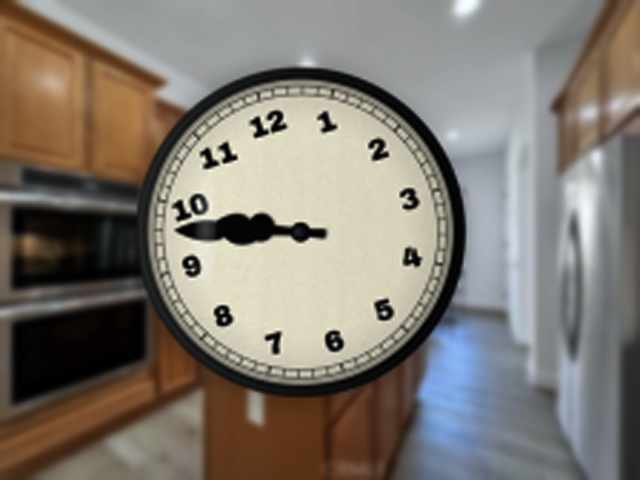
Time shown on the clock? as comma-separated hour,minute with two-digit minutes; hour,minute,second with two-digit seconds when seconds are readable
9,48
